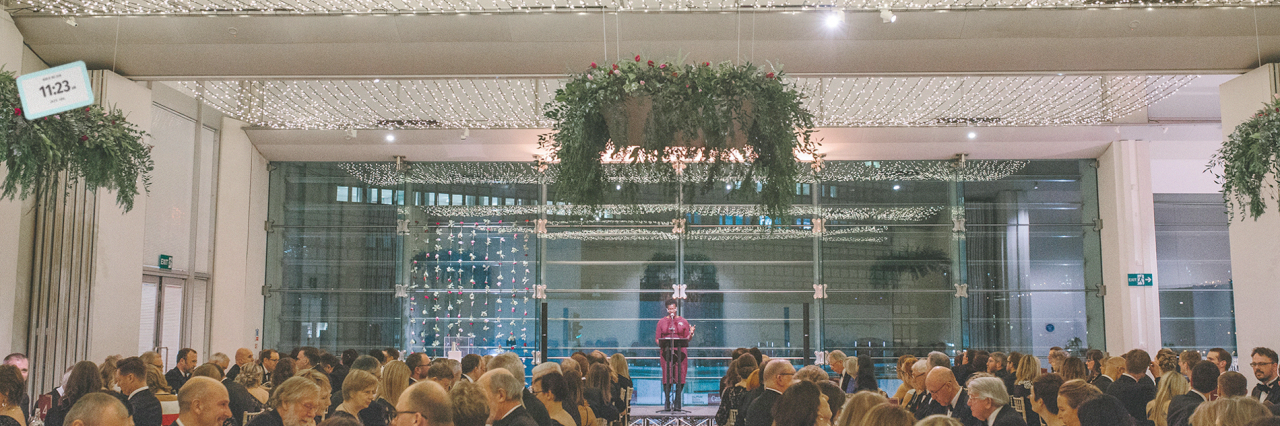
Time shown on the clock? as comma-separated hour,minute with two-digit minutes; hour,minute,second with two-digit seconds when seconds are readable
11,23
